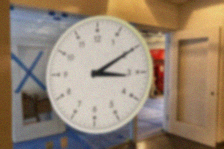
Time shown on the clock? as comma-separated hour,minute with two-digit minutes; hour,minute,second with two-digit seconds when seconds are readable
3,10
